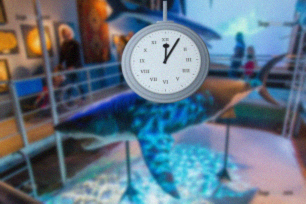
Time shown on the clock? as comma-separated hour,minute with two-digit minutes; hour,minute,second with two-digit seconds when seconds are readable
12,05
